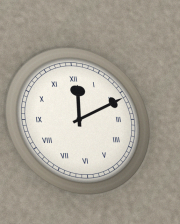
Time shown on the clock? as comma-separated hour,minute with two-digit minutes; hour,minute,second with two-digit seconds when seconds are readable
12,11
